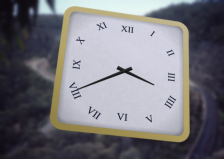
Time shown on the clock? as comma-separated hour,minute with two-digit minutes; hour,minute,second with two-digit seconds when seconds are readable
3,40
